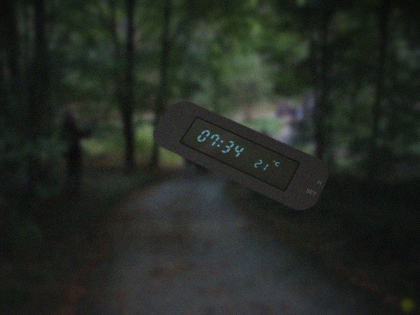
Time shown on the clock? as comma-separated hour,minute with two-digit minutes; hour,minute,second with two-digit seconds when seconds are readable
7,34
